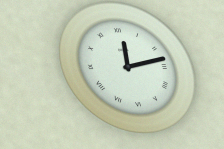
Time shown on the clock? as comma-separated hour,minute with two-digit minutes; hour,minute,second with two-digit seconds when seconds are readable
12,13
